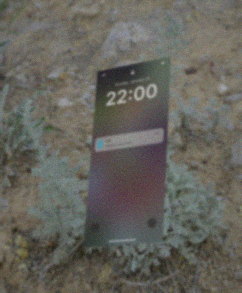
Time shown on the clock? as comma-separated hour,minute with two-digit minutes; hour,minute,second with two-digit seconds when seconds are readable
22,00
